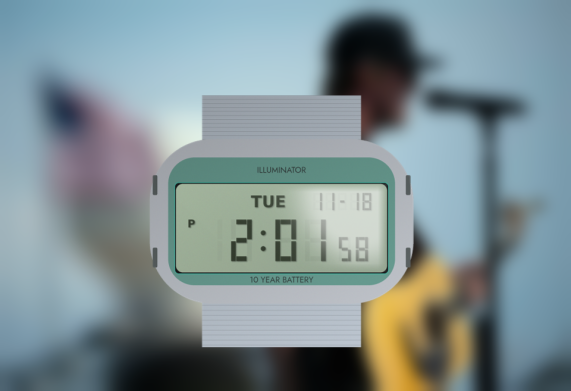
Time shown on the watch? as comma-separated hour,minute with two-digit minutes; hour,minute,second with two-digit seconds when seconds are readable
2,01,58
